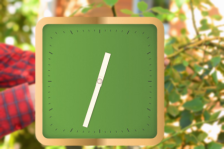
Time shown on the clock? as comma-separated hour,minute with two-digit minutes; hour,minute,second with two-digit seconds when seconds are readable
12,33
